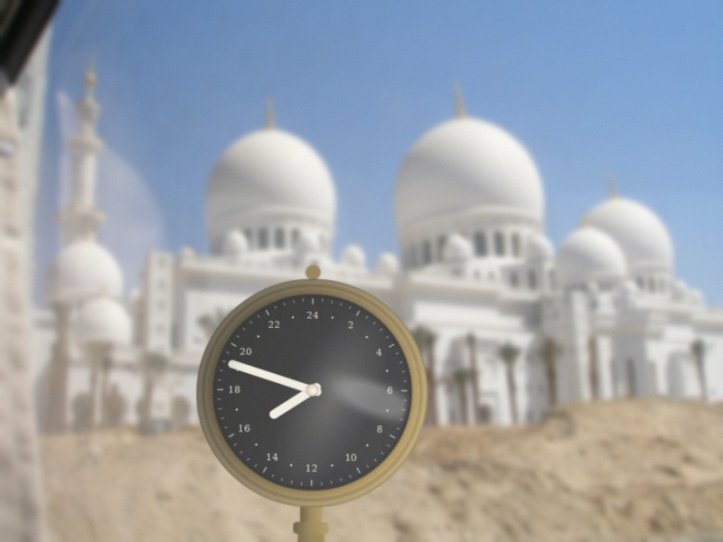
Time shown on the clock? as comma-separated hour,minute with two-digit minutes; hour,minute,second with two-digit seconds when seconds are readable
15,48
